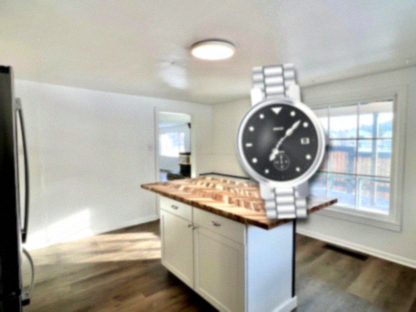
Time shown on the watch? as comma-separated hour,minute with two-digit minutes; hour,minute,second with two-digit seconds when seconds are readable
7,08
